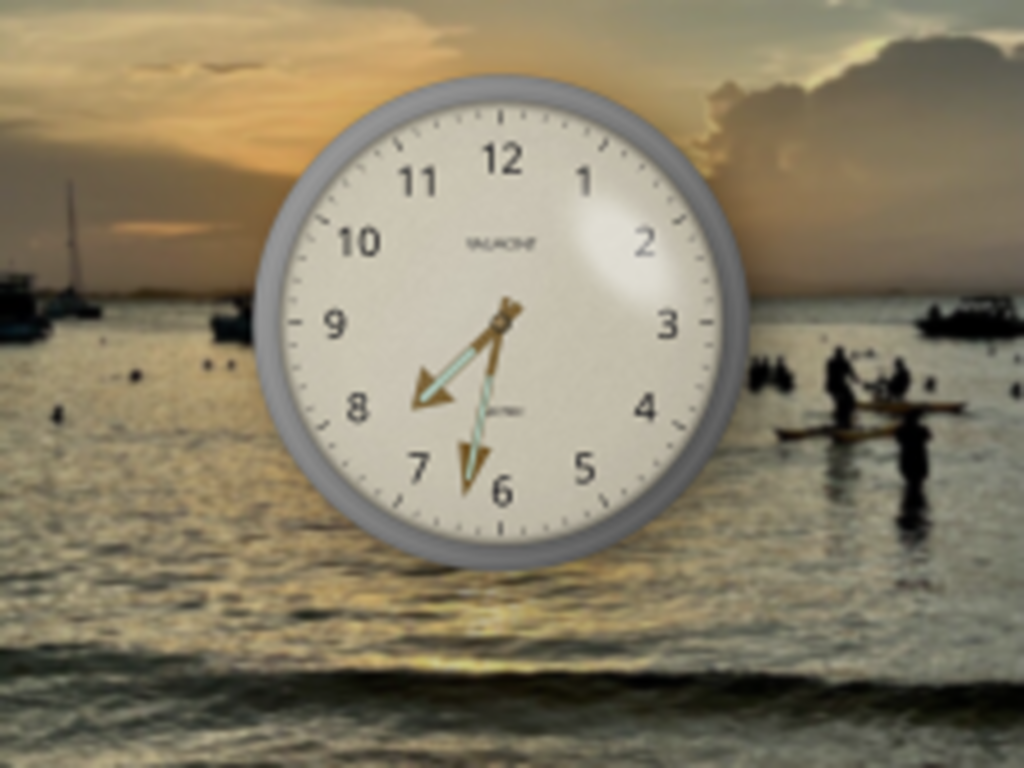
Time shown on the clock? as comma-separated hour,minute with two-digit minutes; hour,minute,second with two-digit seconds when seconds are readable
7,32
